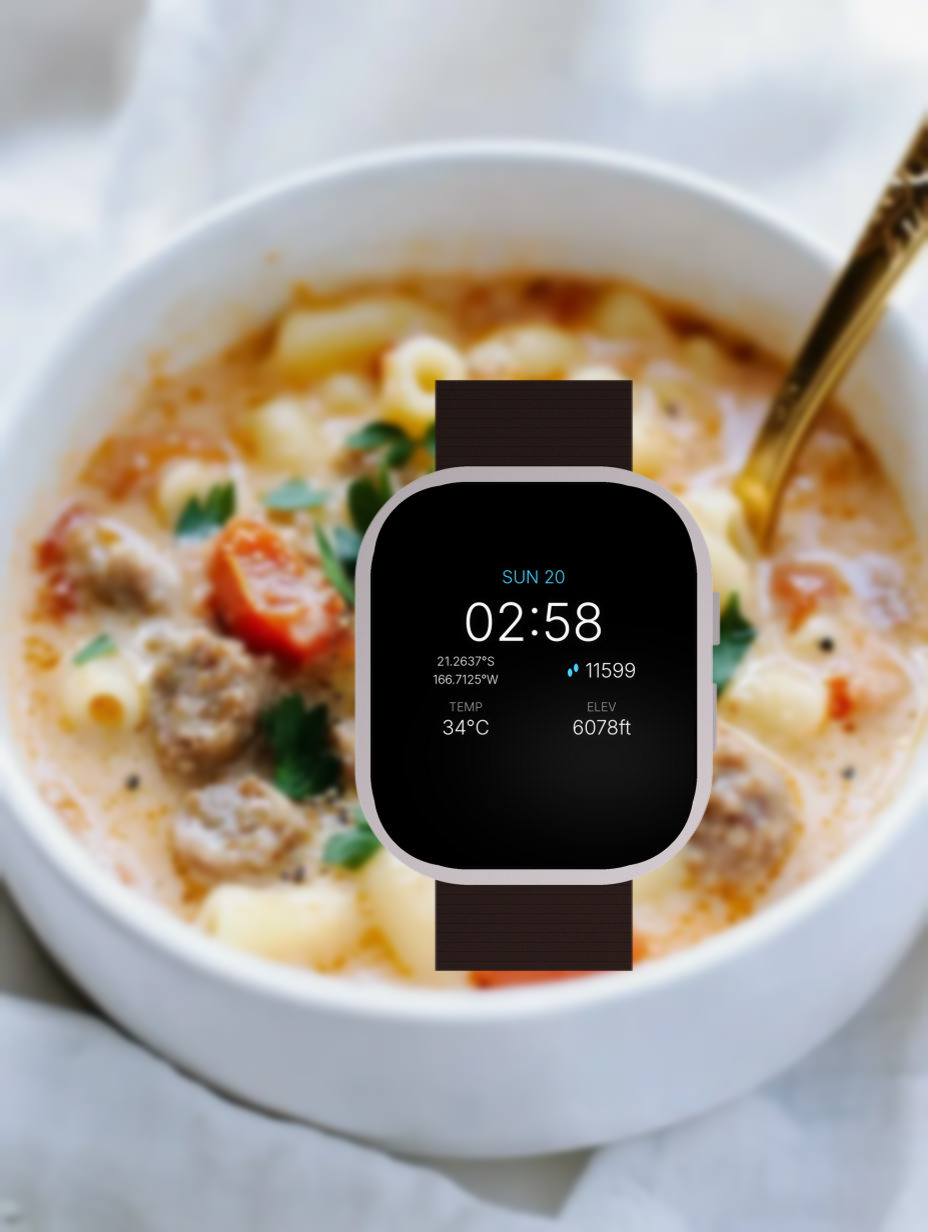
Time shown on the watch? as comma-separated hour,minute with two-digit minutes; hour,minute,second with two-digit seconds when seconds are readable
2,58
